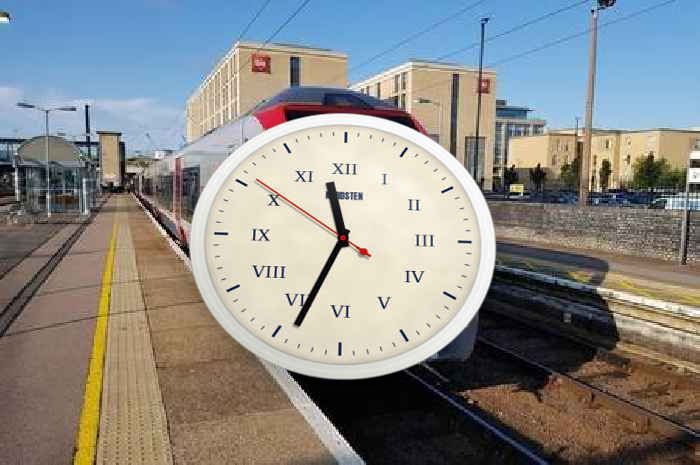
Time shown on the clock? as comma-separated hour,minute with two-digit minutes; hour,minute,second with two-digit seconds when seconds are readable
11,33,51
